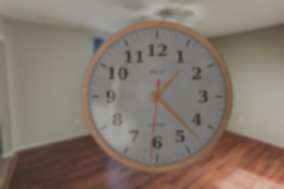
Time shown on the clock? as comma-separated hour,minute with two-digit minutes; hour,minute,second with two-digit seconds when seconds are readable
1,22,31
